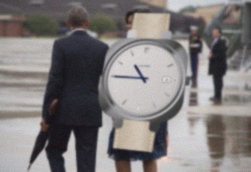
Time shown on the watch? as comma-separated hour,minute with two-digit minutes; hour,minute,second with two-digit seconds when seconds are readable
10,45
